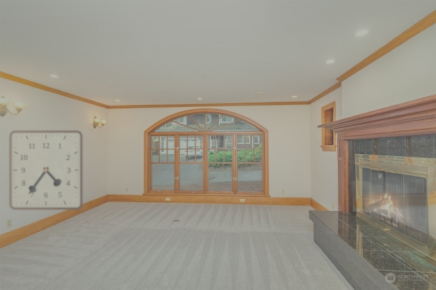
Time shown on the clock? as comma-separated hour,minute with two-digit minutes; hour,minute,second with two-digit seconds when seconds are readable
4,36
